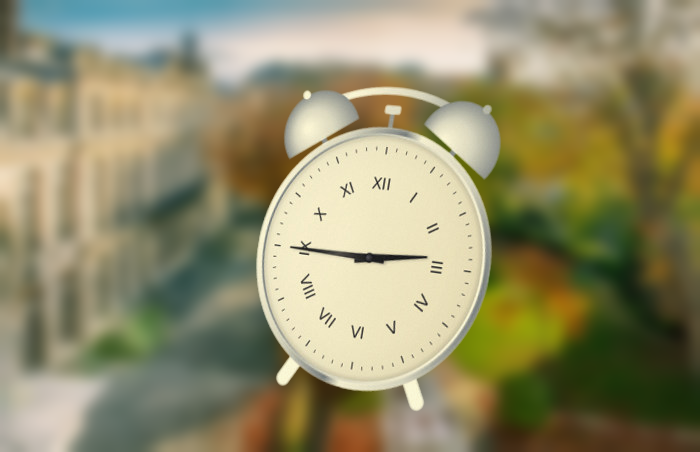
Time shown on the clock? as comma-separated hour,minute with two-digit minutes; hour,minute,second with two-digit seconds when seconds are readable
2,45
